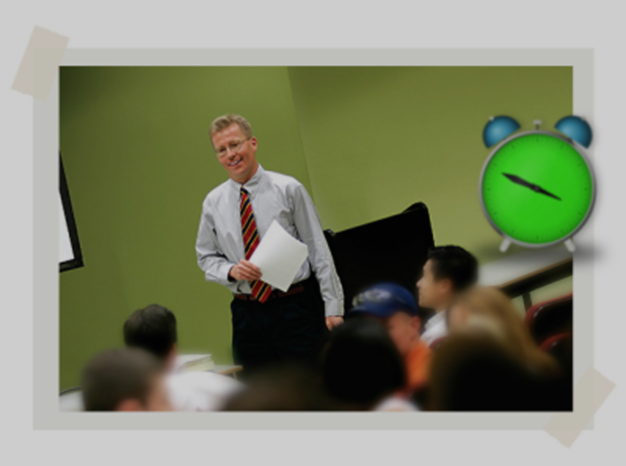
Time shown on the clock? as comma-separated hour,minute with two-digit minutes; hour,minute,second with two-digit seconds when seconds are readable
3,49
